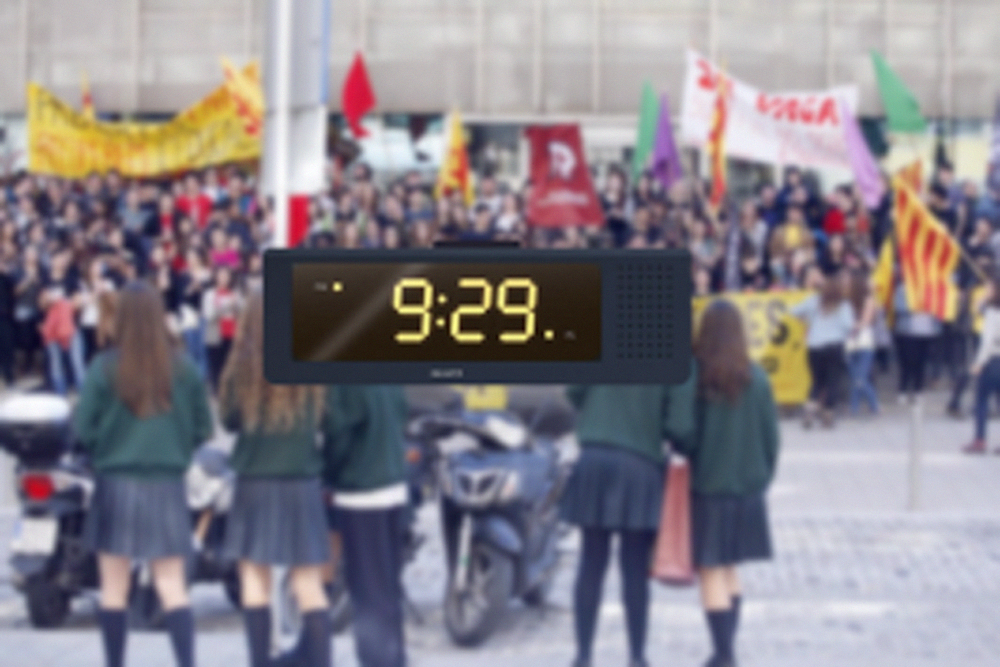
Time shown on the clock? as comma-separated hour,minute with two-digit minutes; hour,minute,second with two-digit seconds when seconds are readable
9,29
